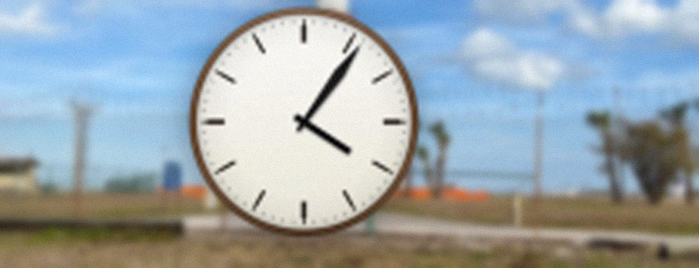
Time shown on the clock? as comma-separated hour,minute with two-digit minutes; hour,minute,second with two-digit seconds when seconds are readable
4,06
